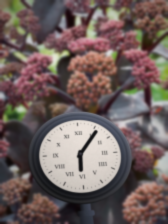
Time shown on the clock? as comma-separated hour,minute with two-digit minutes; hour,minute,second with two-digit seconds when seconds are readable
6,06
